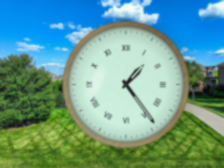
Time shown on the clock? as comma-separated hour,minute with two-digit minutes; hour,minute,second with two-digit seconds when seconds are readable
1,24
